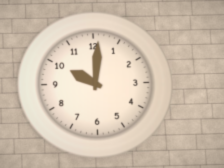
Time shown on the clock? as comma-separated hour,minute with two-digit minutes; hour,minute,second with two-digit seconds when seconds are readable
10,01
